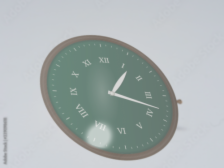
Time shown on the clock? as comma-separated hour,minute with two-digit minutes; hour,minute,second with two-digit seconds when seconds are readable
1,18
